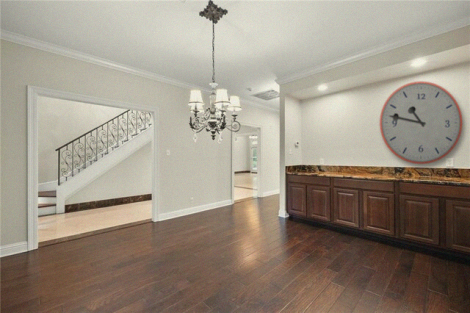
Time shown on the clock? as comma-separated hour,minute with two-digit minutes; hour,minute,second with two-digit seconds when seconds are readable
10,47
